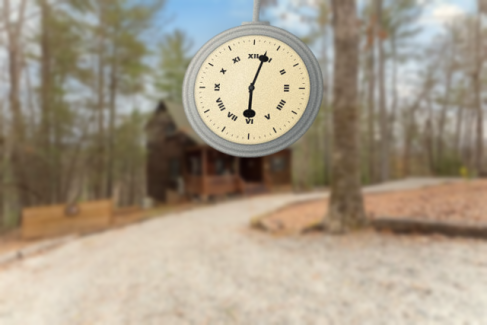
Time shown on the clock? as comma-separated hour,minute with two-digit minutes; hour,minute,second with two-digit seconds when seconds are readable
6,03
